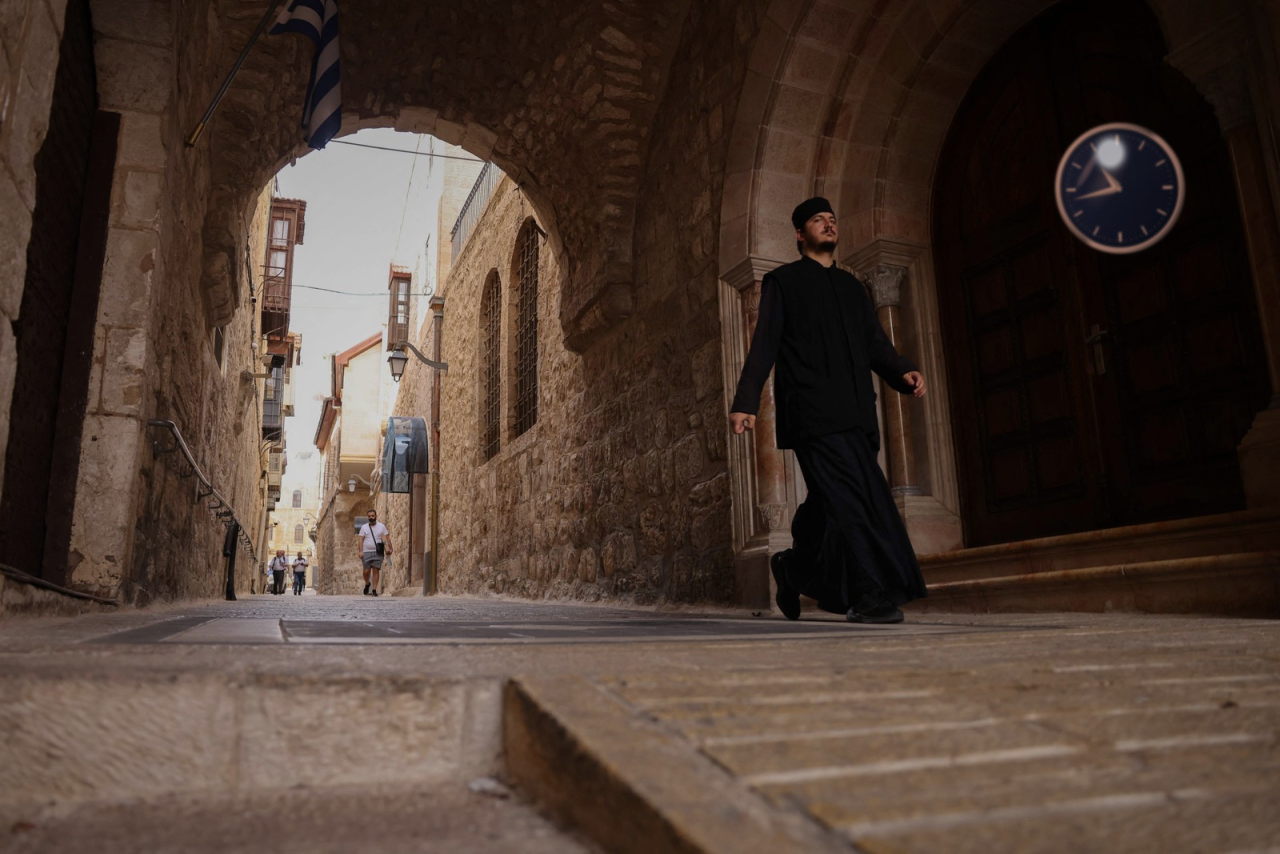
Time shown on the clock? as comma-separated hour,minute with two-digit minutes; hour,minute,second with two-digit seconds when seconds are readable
10,43
